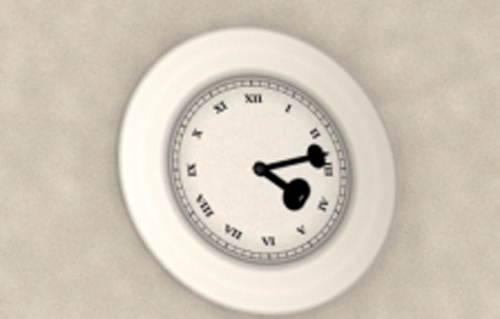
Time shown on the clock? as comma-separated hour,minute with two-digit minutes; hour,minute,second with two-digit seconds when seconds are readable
4,13
